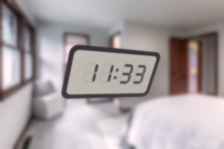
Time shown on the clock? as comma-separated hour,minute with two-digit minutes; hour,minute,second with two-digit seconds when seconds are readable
11,33
